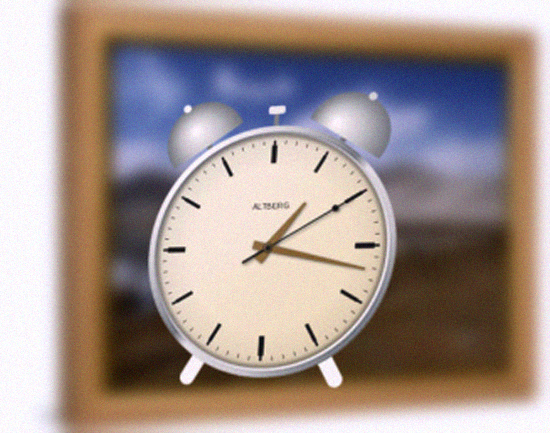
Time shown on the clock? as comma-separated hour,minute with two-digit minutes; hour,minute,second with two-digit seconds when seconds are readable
1,17,10
